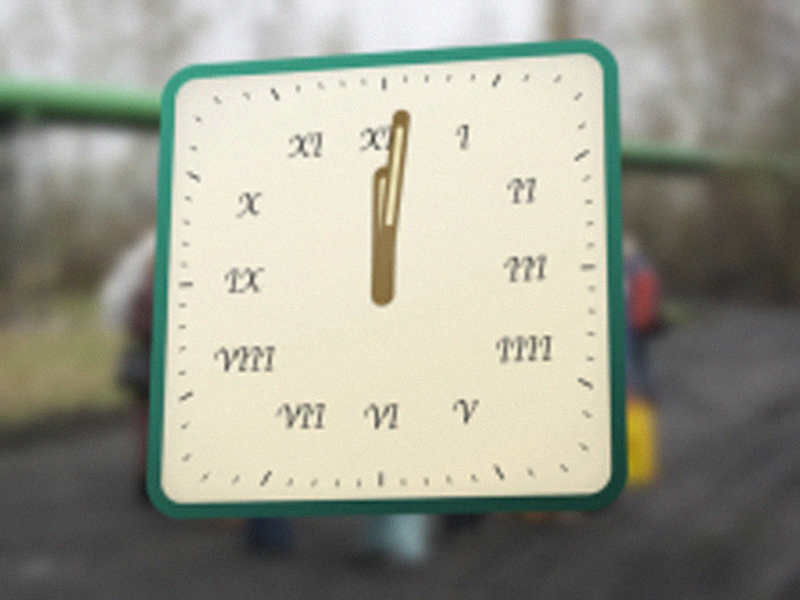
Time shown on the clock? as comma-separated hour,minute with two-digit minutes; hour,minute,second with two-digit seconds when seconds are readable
12,01
